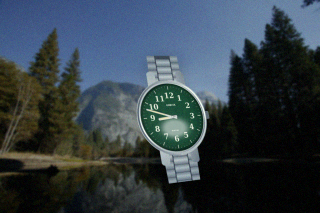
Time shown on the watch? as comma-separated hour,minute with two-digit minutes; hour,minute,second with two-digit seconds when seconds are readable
8,48
